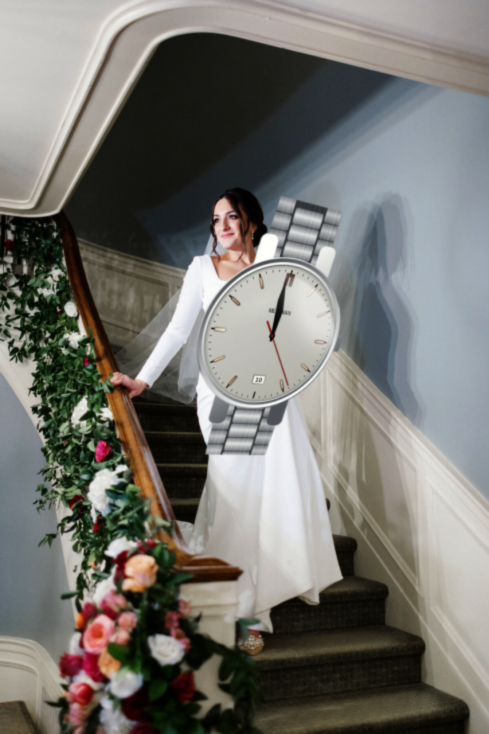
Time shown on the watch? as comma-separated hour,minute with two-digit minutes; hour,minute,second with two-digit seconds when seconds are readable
11,59,24
